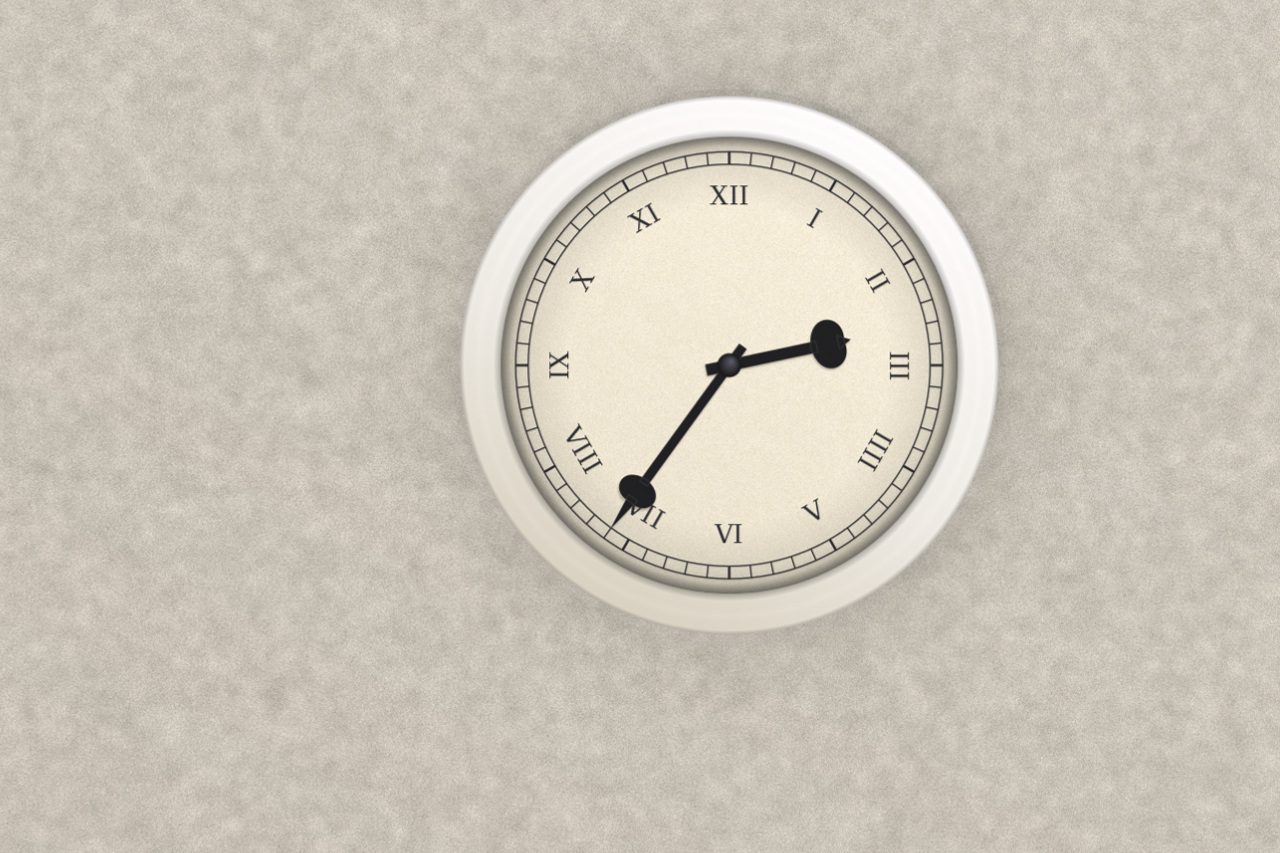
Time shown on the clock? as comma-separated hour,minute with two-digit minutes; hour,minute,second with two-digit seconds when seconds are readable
2,36
